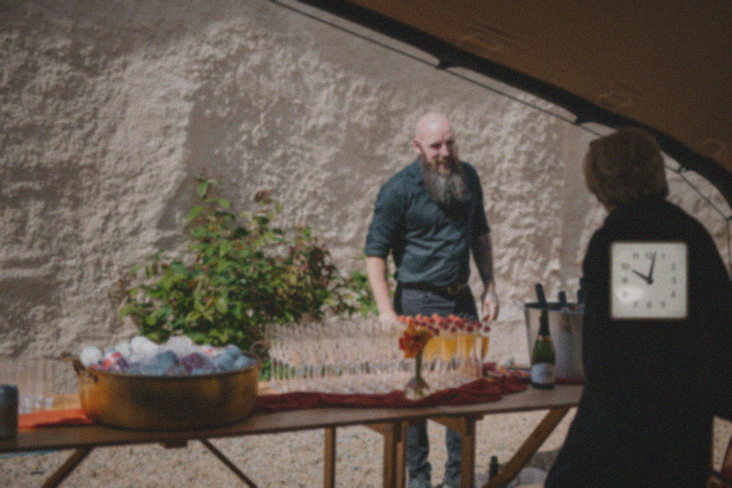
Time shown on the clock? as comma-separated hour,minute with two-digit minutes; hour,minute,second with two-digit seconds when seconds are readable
10,02
